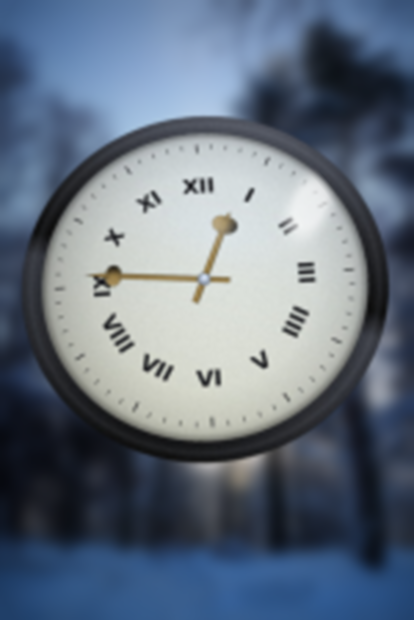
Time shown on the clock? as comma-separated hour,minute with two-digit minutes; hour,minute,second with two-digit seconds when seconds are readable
12,46
